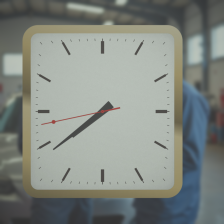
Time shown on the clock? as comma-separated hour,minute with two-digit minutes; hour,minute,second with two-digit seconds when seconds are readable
7,38,43
